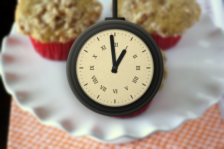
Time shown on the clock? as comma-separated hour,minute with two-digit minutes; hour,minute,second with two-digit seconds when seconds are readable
12,59
